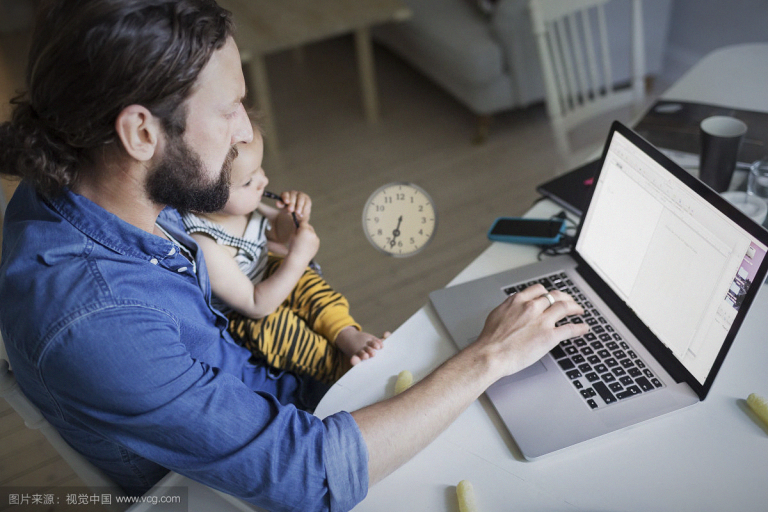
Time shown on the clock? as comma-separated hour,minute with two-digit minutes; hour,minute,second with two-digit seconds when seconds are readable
6,33
